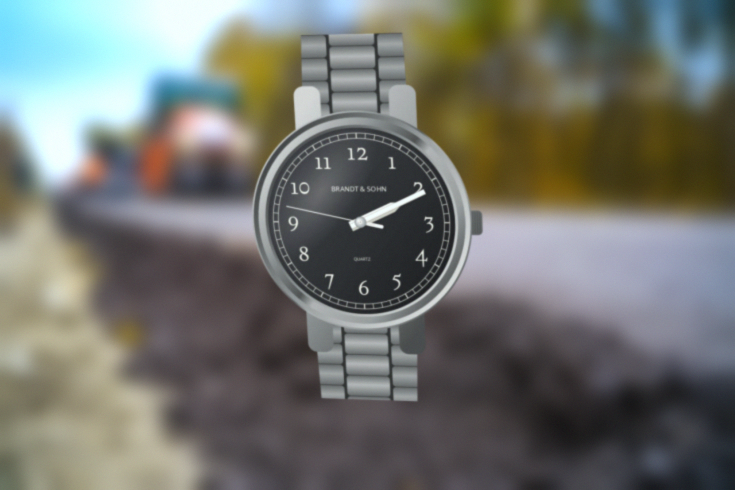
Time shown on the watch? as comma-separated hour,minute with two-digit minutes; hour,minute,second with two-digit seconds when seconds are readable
2,10,47
